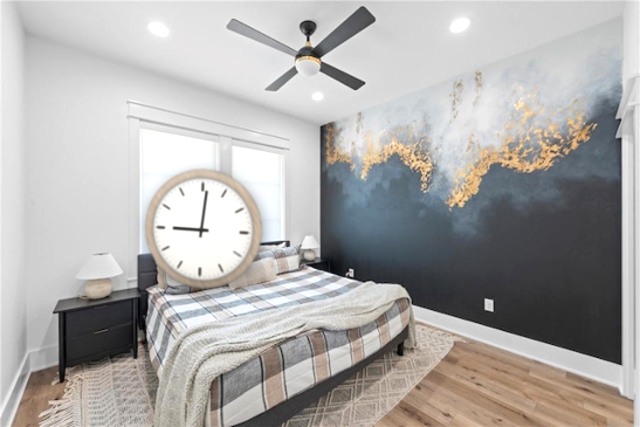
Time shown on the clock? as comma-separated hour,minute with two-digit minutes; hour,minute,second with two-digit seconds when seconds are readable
9,01
